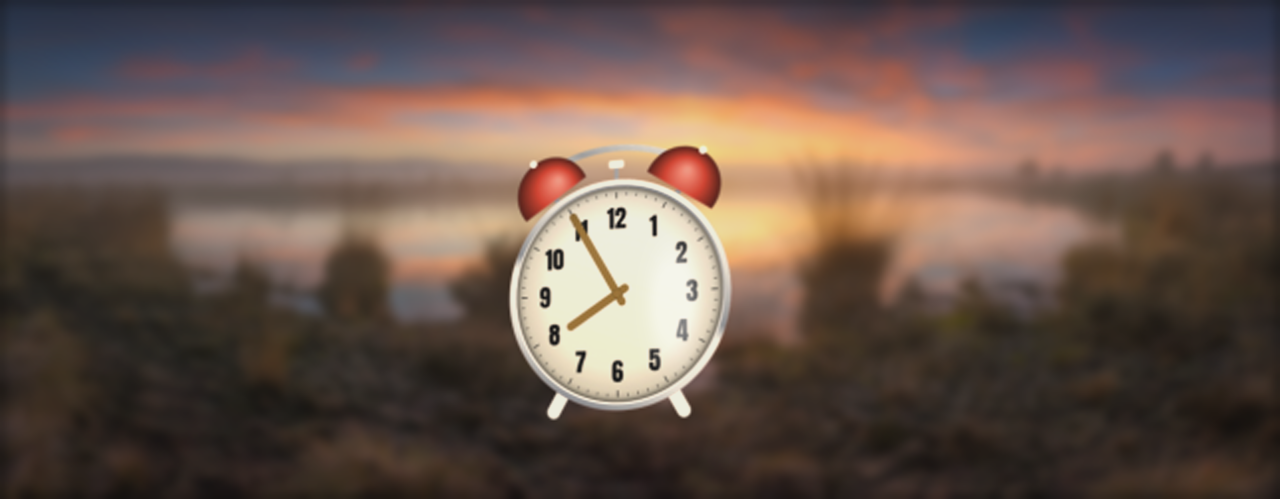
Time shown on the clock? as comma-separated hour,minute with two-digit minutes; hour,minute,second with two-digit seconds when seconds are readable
7,55
